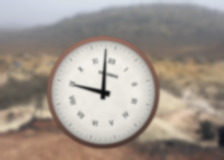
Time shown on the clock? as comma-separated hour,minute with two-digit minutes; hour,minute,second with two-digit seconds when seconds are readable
8,58
